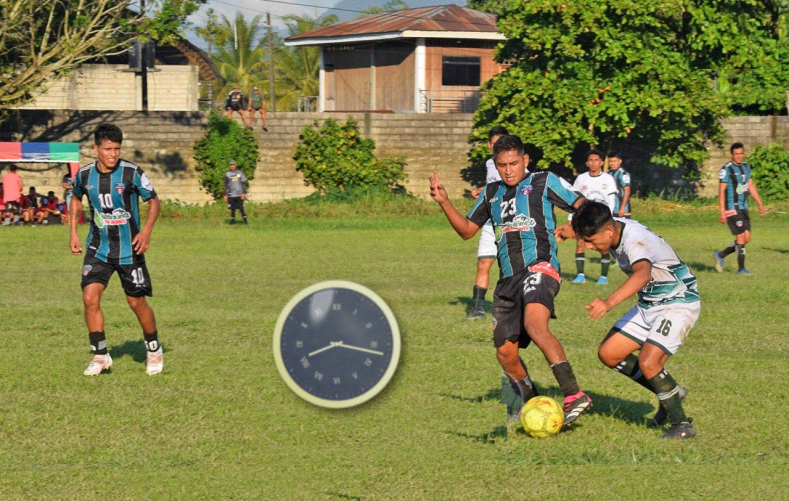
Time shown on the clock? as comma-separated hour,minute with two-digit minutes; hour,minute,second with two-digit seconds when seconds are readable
8,17
